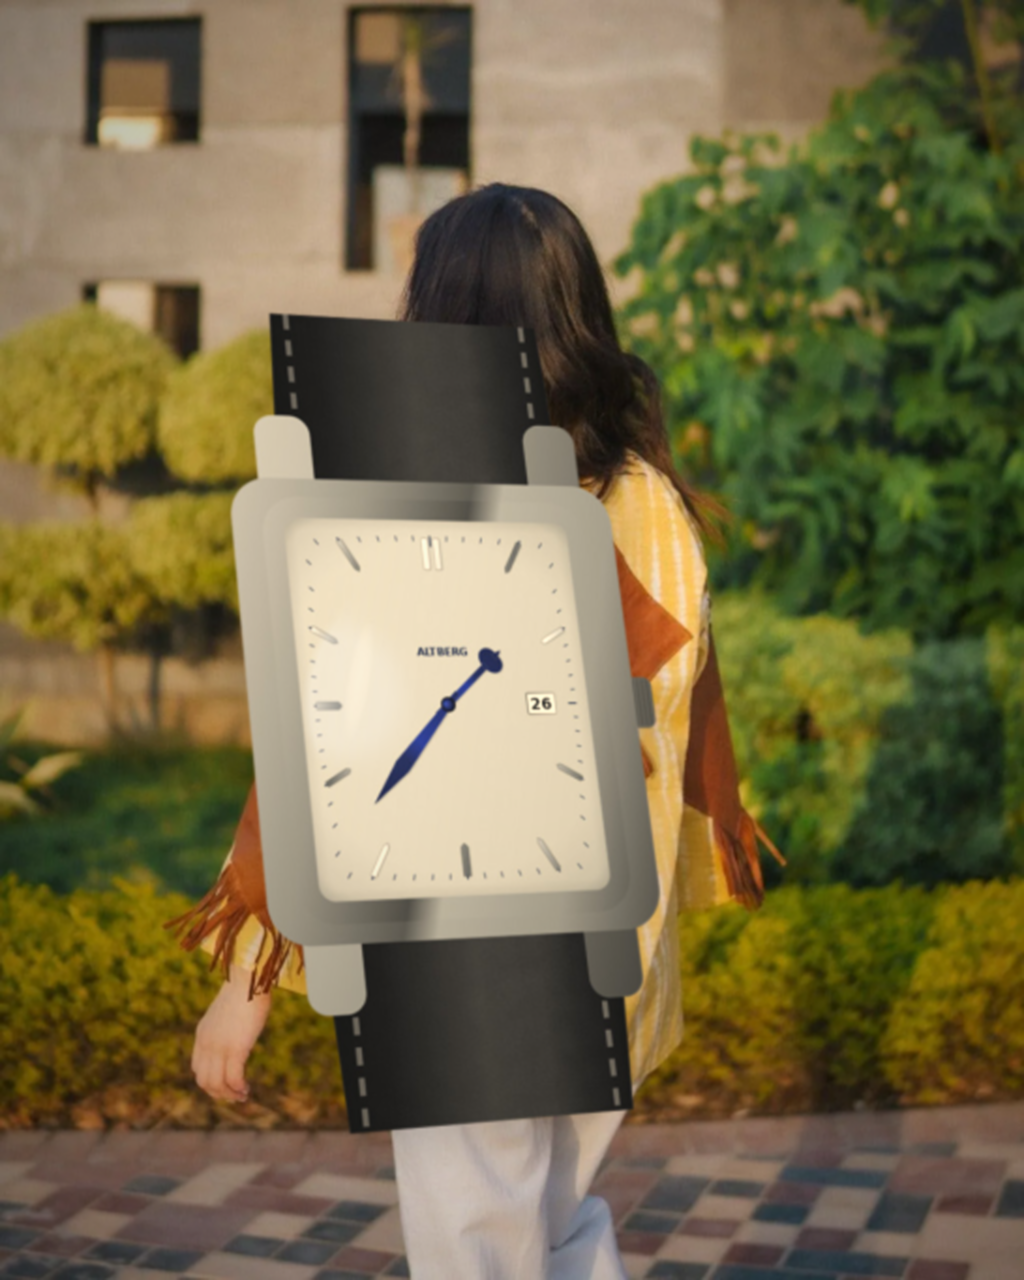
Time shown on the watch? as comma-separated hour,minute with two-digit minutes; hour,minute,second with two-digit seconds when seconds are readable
1,37
